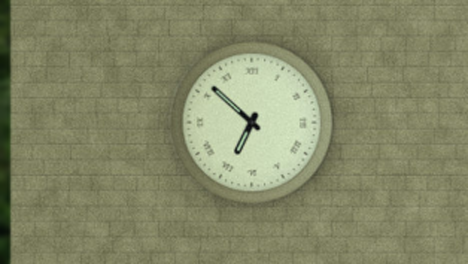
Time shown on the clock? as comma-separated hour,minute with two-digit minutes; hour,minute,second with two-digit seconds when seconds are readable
6,52
